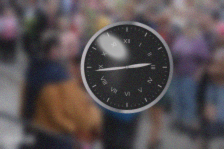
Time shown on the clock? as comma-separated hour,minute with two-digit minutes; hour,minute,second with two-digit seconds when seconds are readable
2,44
